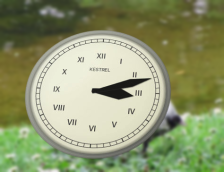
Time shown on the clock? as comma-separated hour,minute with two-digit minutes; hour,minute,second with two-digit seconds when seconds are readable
3,12
